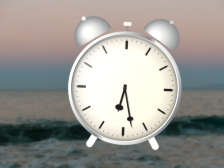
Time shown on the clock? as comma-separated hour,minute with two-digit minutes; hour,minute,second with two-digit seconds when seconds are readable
6,28
